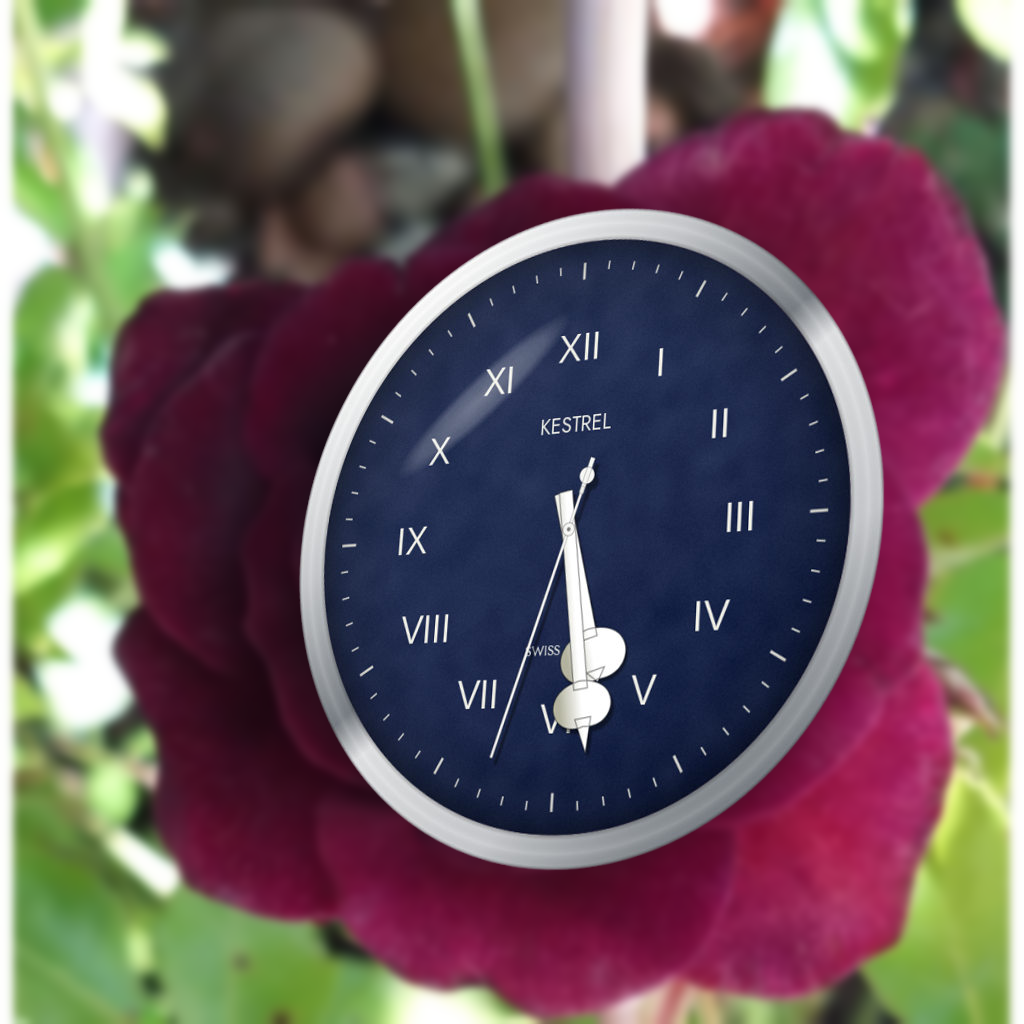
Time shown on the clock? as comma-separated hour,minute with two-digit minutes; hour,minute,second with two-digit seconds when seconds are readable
5,28,33
